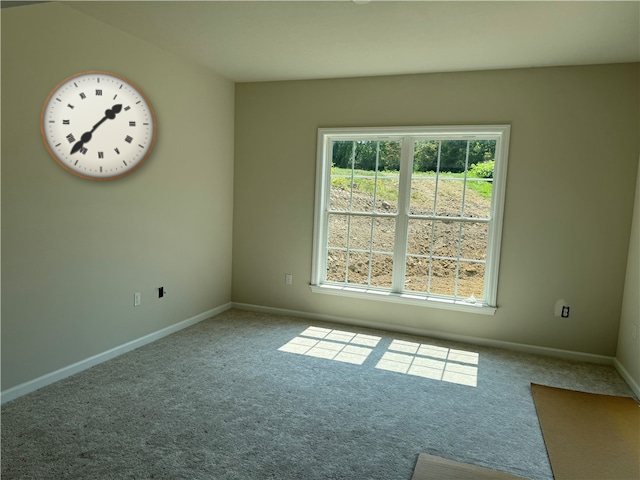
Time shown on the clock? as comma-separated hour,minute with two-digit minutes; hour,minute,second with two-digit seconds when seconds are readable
1,37
